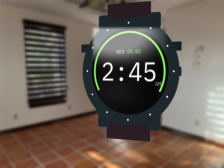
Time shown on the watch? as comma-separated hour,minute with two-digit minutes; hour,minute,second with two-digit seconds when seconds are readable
2,45
